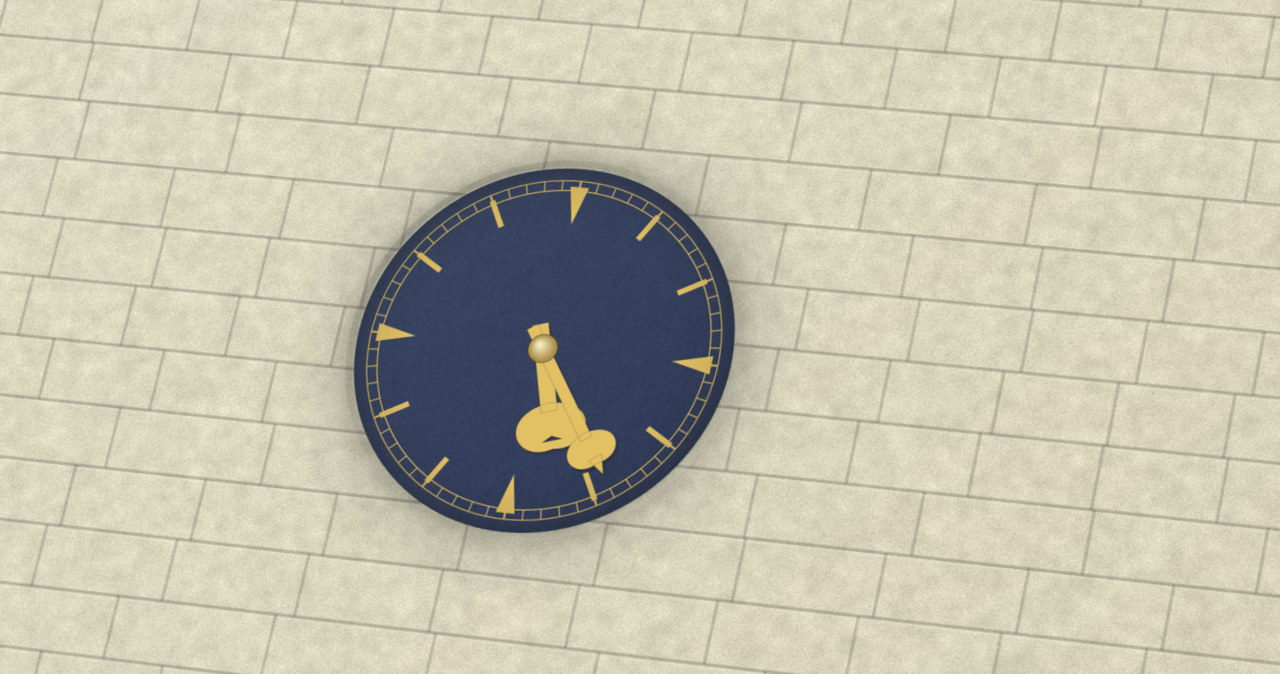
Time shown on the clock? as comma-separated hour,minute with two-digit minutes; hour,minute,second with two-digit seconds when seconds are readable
5,24
